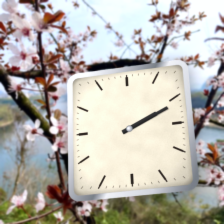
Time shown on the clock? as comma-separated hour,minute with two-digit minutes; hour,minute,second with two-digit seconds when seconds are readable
2,11
